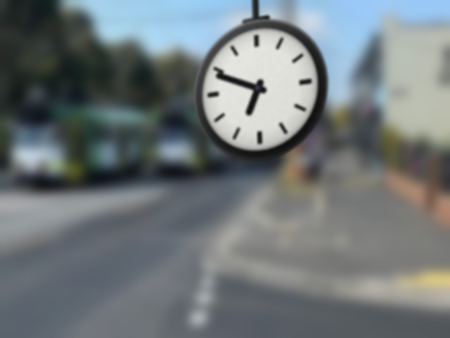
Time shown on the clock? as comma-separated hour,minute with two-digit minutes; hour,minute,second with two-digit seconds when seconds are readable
6,49
